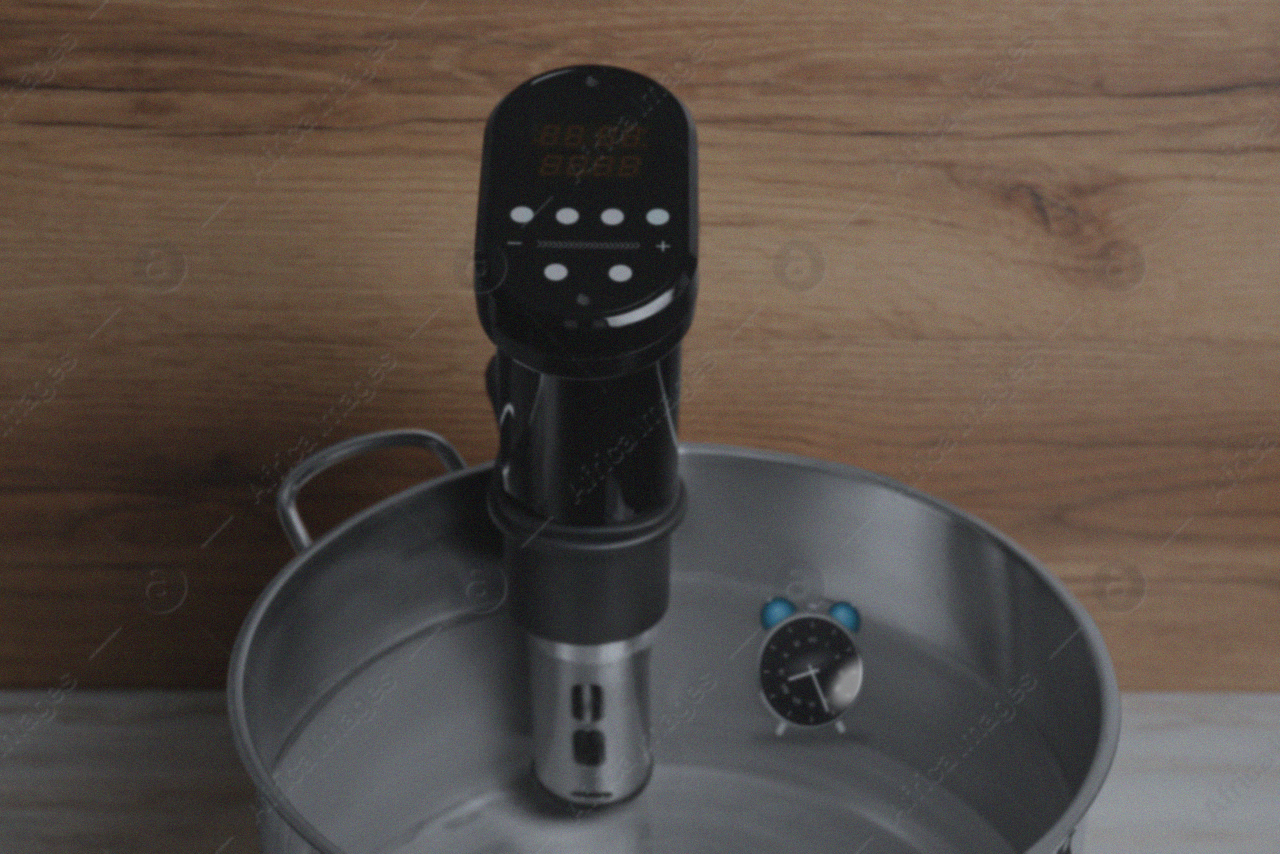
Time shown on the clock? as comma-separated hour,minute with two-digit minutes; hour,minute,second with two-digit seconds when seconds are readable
8,26
